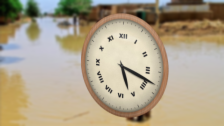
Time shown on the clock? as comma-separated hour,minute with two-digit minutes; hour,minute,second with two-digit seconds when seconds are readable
5,18
